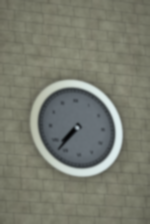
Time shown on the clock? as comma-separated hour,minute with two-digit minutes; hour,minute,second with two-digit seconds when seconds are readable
7,37
